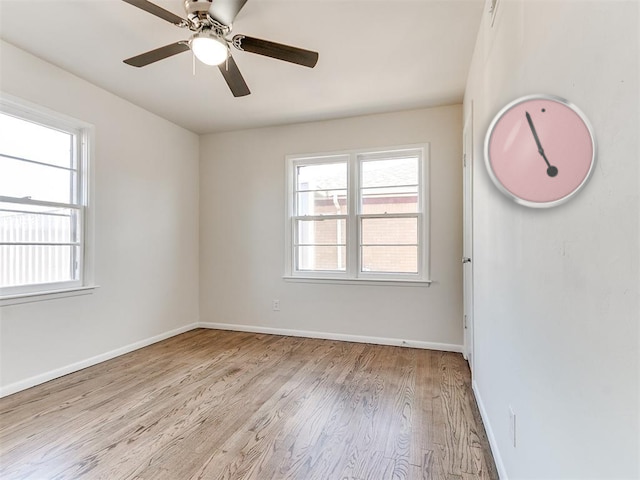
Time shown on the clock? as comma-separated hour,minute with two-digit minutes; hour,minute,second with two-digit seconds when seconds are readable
4,56
